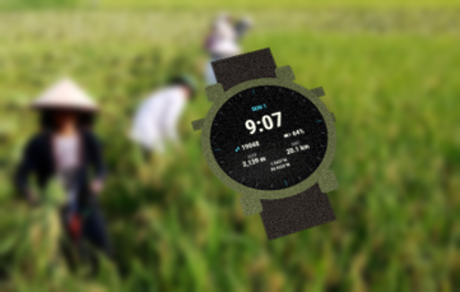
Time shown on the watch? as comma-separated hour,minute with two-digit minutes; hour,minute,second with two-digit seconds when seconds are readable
9,07
